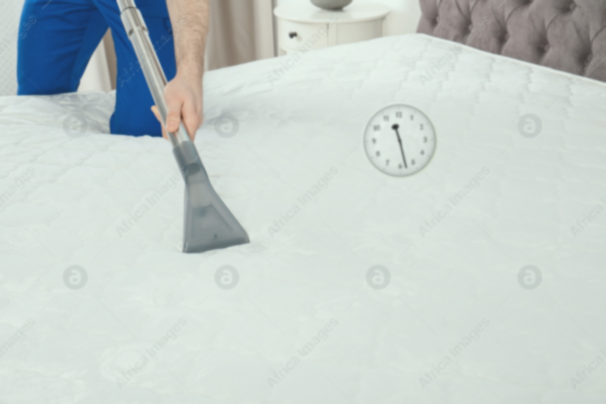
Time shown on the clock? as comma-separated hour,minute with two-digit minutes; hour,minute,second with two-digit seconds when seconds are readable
11,28
